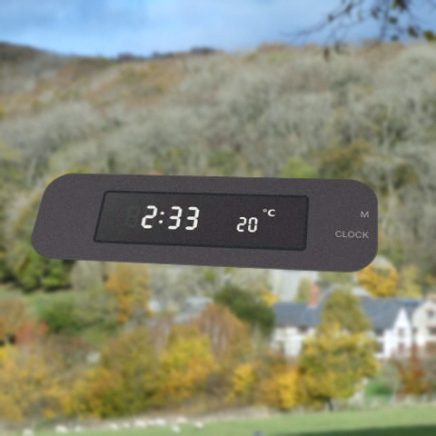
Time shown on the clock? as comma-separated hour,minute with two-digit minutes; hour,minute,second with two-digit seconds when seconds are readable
2,33
